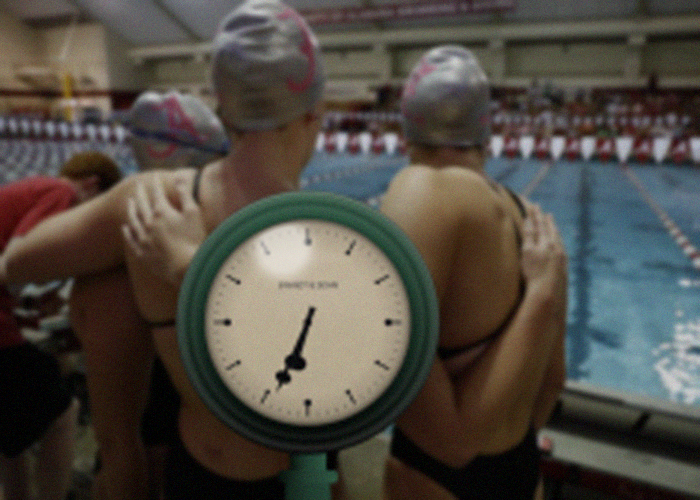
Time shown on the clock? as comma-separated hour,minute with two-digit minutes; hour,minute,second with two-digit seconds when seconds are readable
6,34
